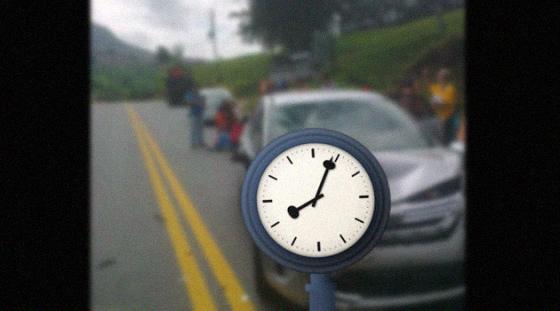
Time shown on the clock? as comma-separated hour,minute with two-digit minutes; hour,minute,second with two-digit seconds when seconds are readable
8,04
